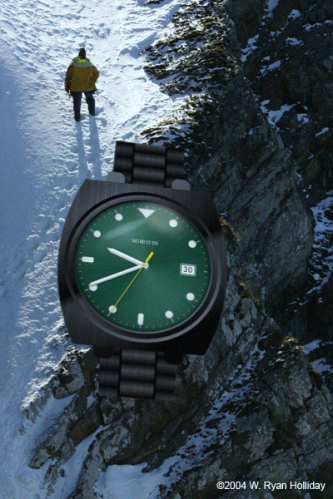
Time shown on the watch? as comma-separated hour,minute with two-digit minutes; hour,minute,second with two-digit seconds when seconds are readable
9,40,35
